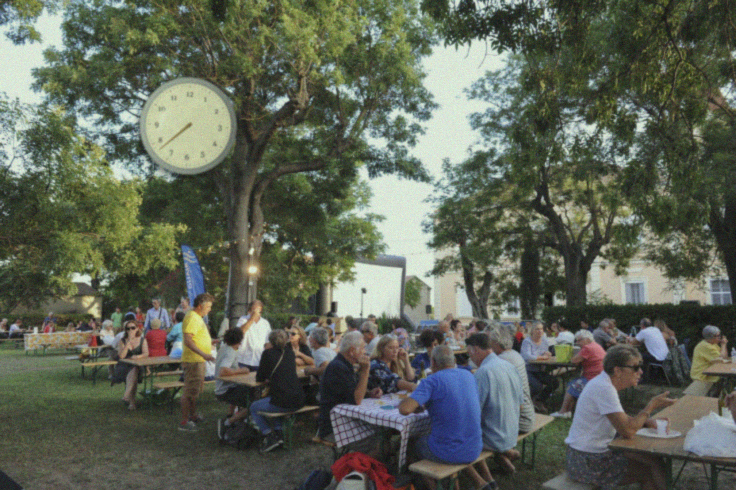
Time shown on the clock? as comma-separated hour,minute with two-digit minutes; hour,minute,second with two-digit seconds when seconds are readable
7,38
